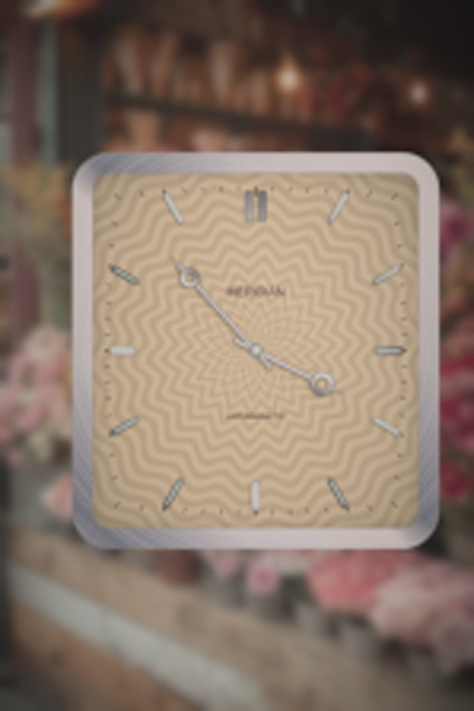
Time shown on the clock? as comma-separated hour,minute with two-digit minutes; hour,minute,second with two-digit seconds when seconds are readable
3,53
